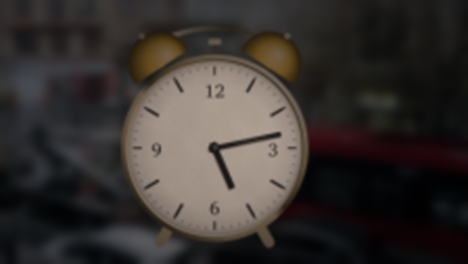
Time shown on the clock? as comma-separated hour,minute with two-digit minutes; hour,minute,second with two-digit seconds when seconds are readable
5,13
